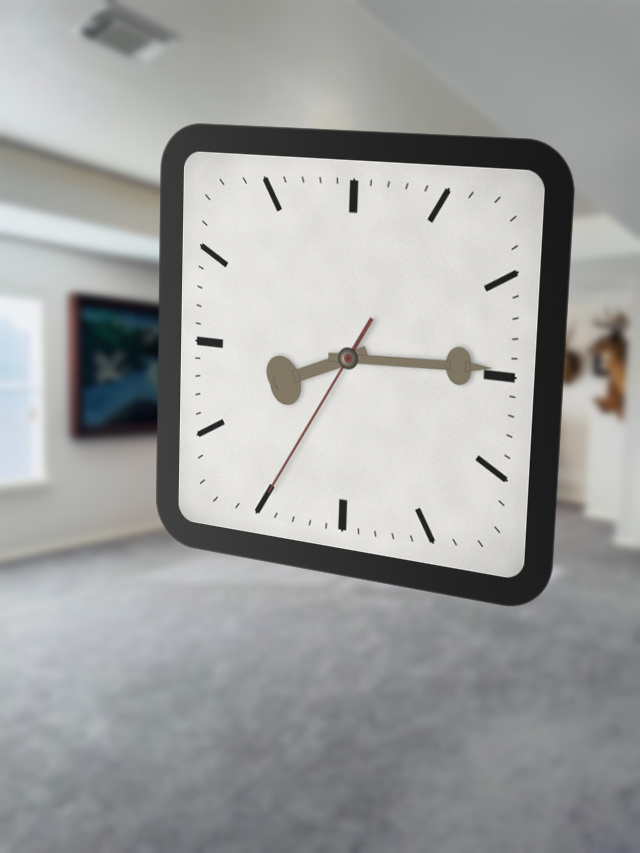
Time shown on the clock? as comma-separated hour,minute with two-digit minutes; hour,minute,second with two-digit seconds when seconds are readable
8,14,35
